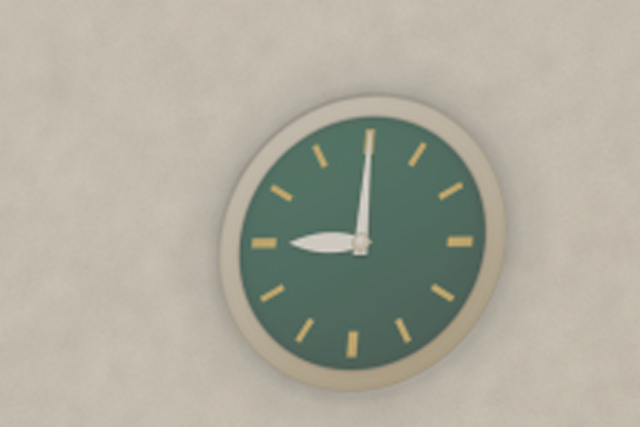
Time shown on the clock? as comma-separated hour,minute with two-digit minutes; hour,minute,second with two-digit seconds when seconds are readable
9,00
